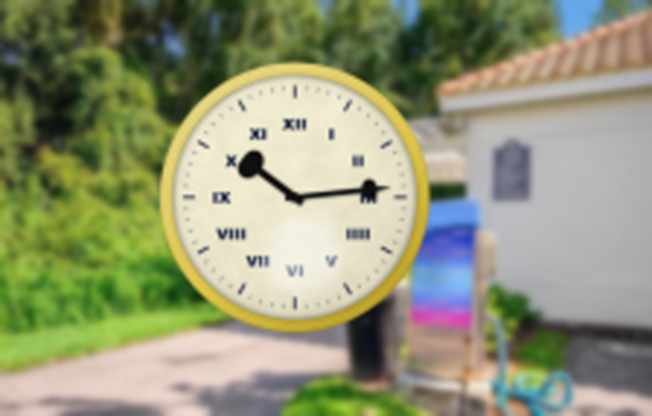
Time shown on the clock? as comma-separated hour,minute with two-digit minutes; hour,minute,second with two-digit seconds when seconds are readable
10,14
